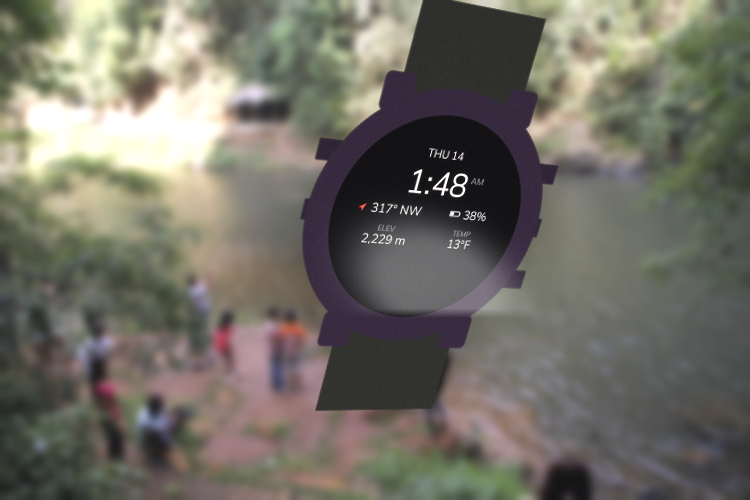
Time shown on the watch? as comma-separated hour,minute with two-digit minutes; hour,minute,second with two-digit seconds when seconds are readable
1,48
